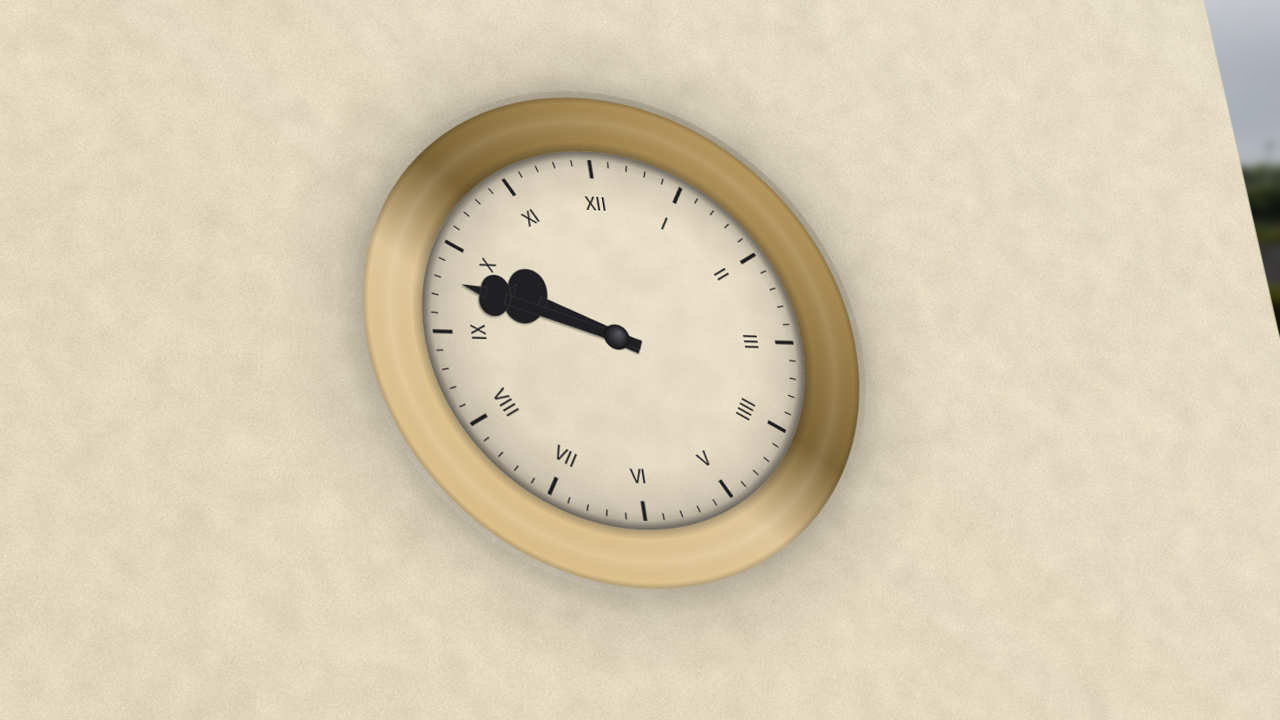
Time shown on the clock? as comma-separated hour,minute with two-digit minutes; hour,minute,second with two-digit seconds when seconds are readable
9,48
